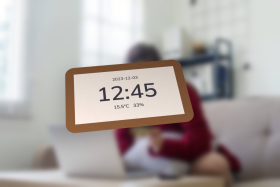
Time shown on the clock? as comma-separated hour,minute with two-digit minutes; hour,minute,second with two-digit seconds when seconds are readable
12,45
